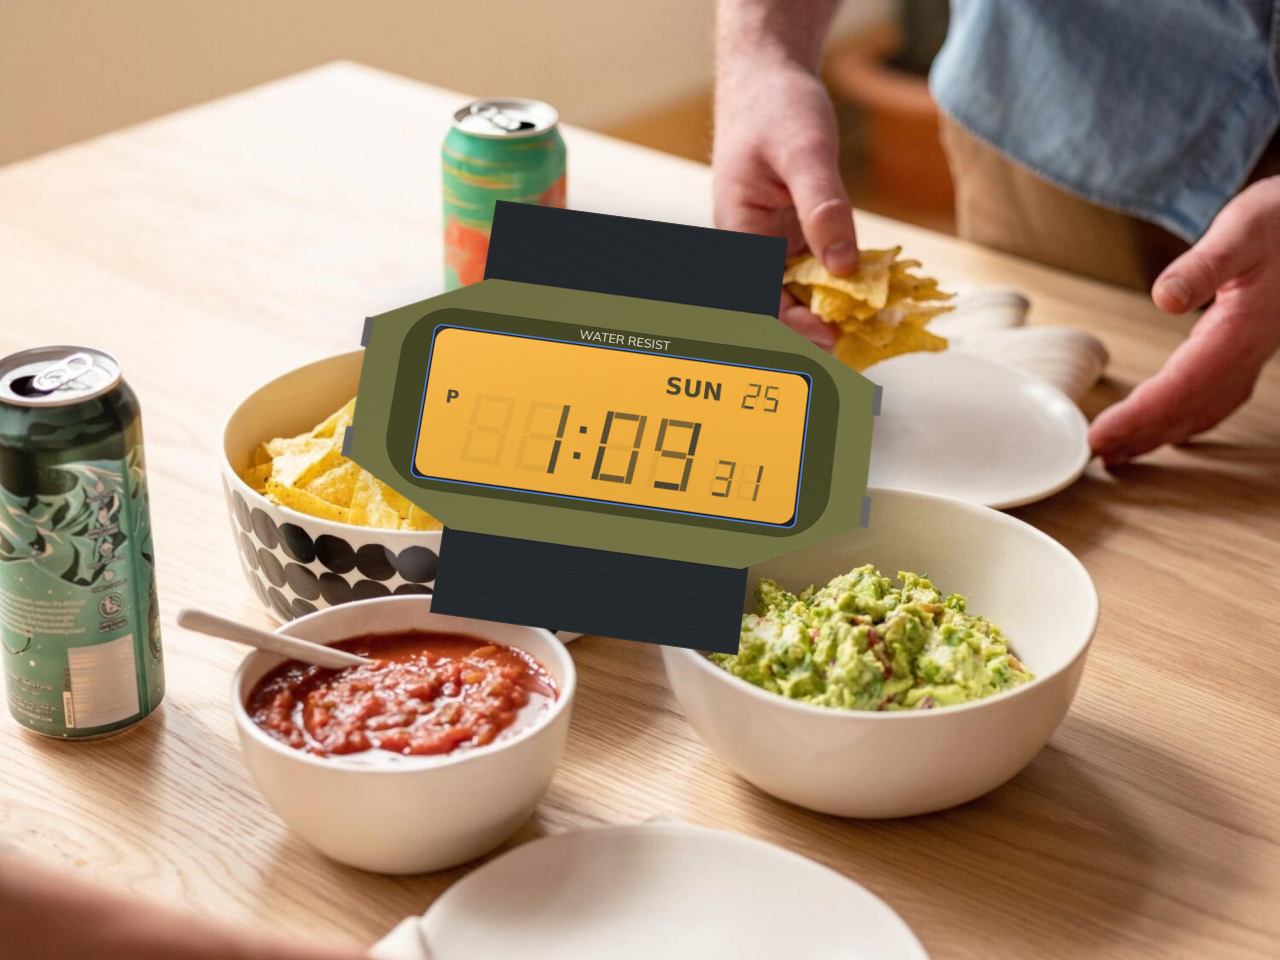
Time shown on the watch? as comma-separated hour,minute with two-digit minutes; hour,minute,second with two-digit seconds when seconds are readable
1,09,31
